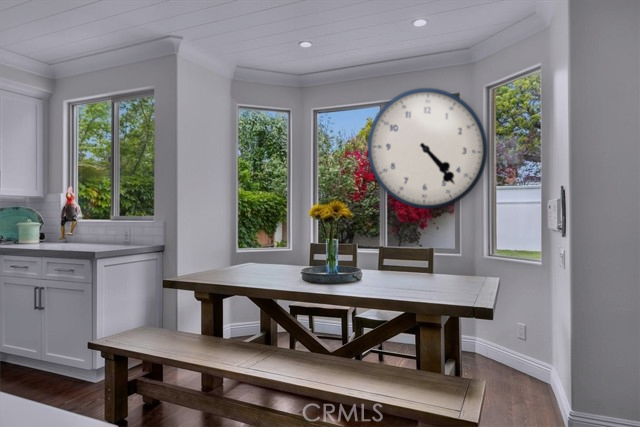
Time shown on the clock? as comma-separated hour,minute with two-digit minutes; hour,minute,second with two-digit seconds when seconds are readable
4,23
